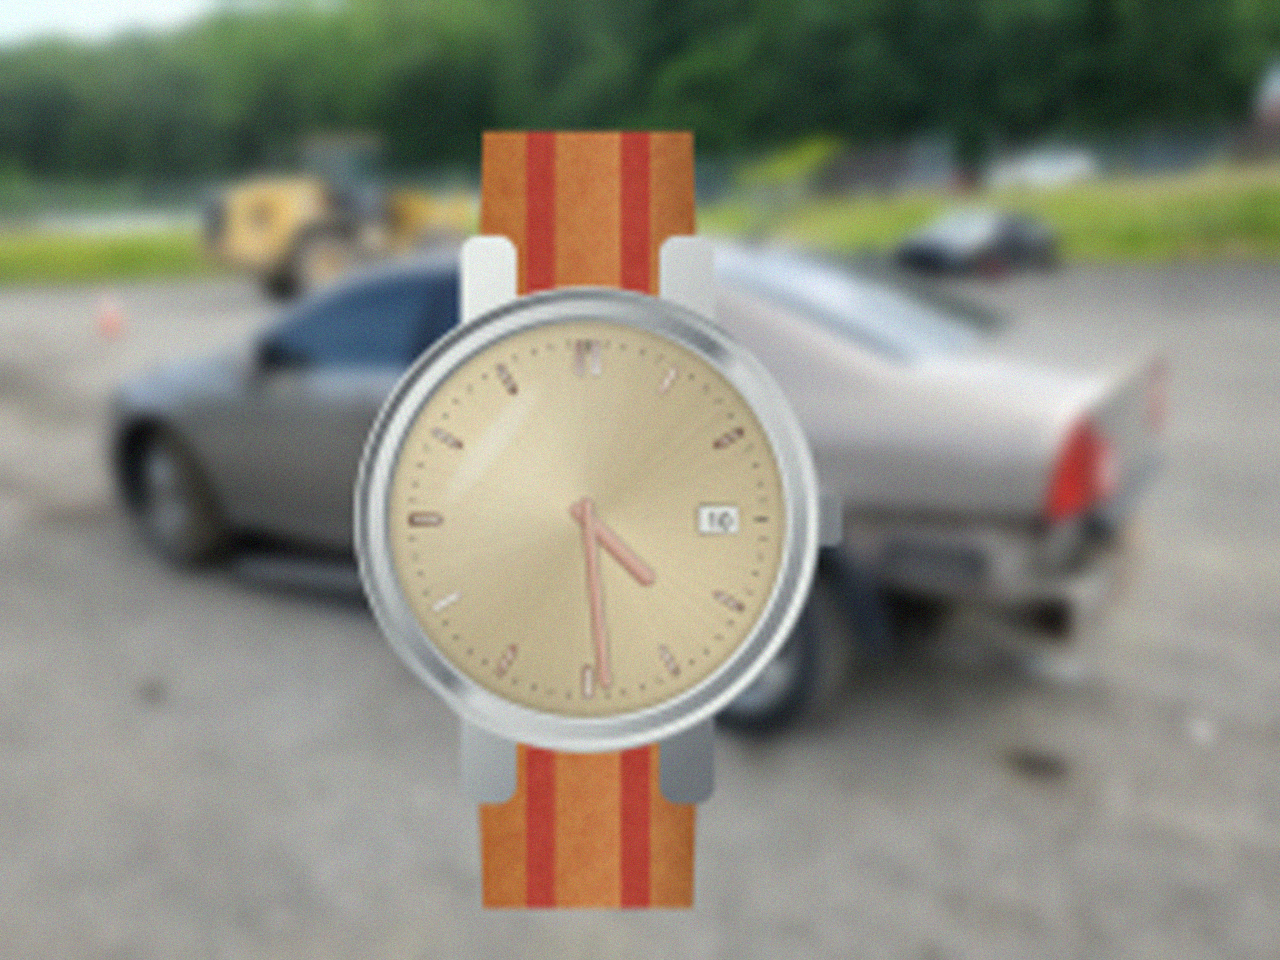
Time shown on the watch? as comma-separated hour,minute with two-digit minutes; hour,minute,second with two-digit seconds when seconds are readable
4,29
